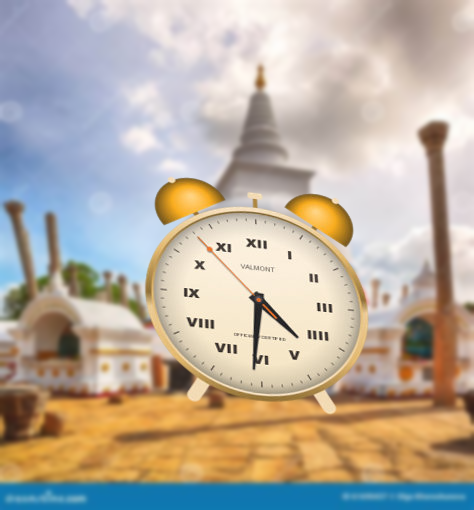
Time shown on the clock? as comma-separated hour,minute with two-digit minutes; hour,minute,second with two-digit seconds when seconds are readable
4,30,53
